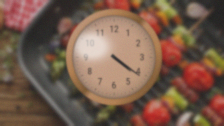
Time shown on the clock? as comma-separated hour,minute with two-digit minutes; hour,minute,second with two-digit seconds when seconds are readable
4,21
